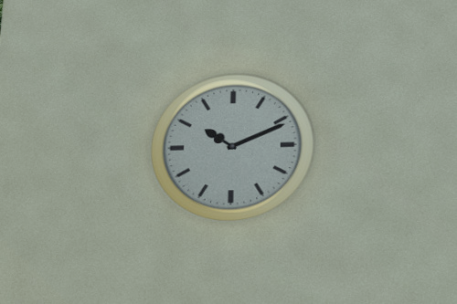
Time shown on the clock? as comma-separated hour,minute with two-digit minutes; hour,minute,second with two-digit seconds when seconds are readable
10,11
